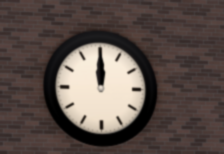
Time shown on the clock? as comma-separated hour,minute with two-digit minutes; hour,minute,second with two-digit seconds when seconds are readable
12,00
